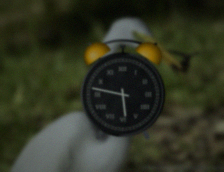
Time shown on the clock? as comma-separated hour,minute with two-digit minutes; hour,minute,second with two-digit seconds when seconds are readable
5,47
